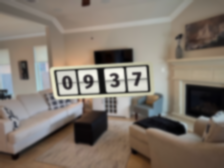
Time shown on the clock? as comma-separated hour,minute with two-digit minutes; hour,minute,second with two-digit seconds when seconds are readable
9,37
